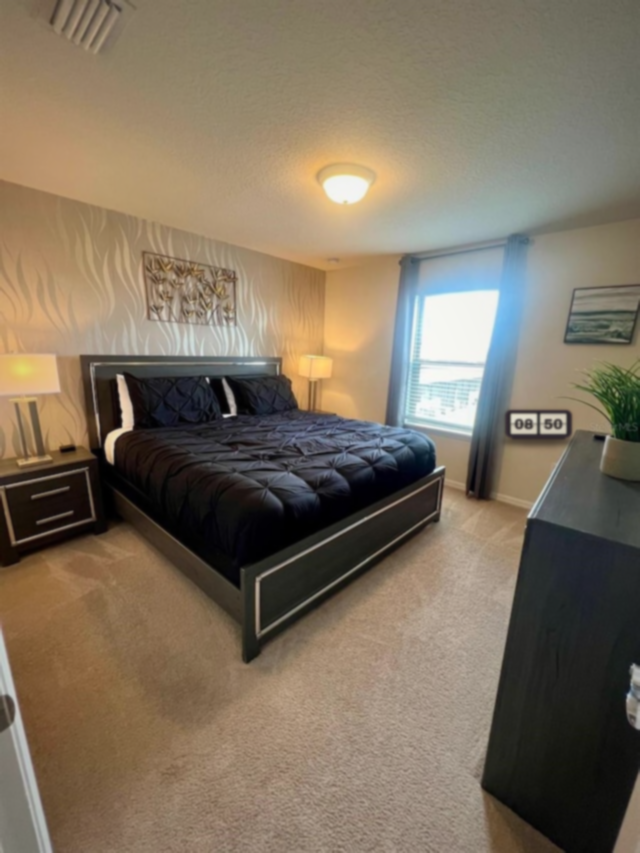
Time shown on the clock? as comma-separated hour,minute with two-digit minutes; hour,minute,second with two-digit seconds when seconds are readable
8,50
